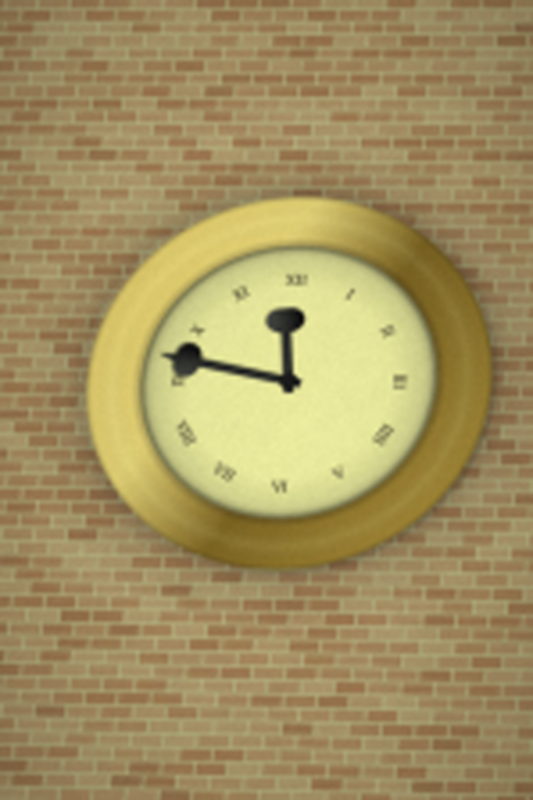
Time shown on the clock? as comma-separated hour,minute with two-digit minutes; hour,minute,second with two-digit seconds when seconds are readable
11,47
